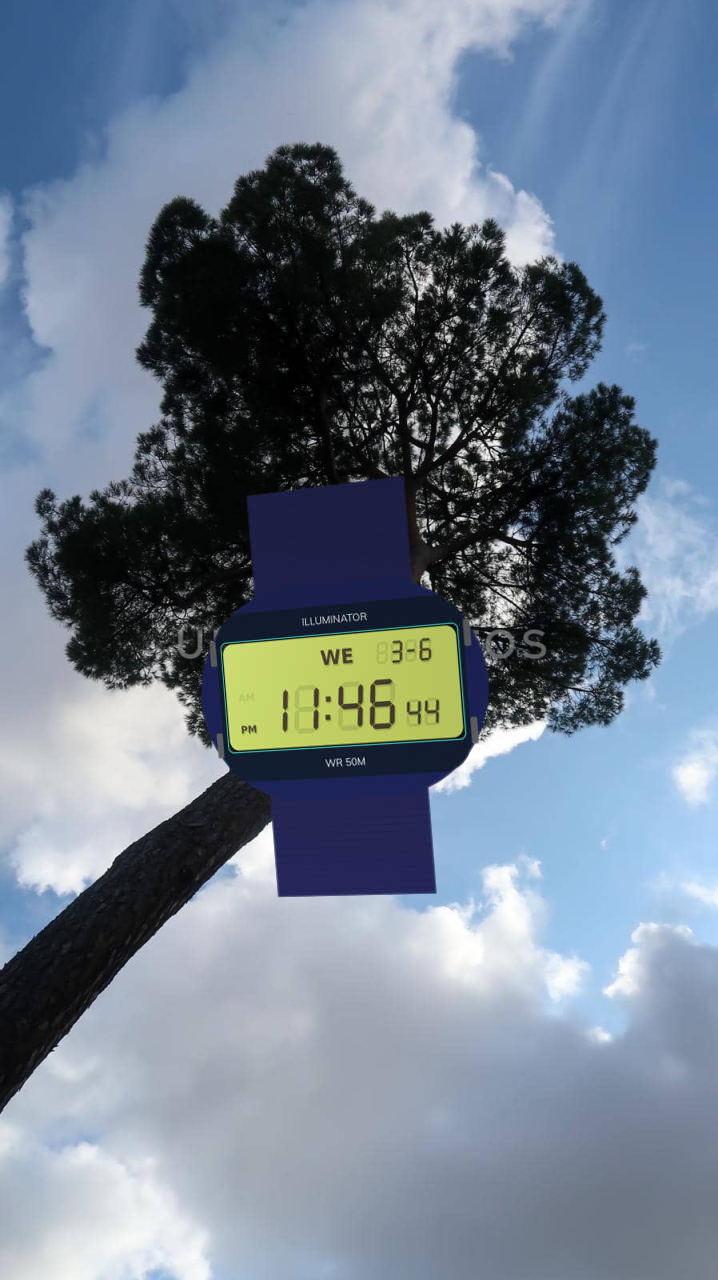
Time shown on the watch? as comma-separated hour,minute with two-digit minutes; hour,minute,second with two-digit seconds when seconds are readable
11,46,44
